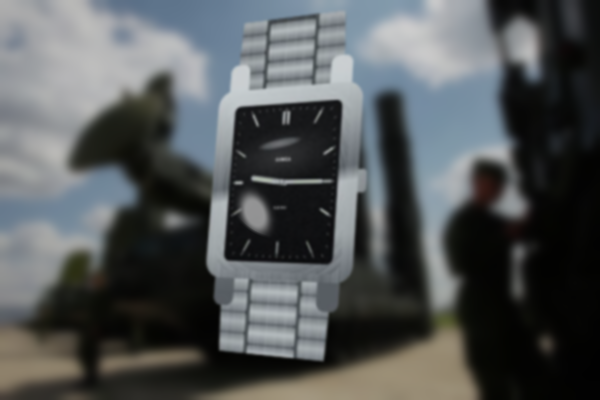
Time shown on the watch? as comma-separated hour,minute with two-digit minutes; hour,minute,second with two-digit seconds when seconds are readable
9,15
